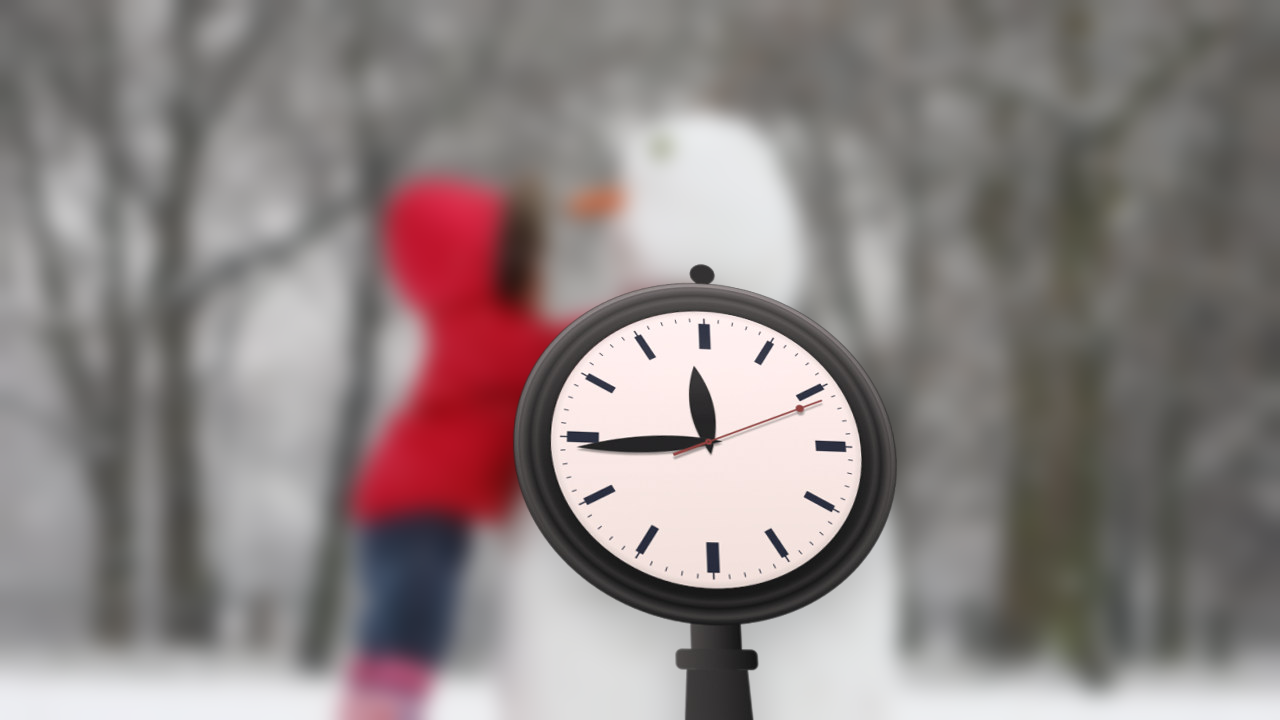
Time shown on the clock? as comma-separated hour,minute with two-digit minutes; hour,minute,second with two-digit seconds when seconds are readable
11,44,11
